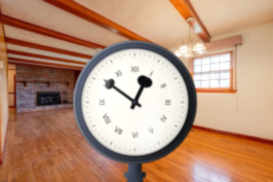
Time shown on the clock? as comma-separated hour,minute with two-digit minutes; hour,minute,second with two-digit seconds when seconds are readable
12,51
